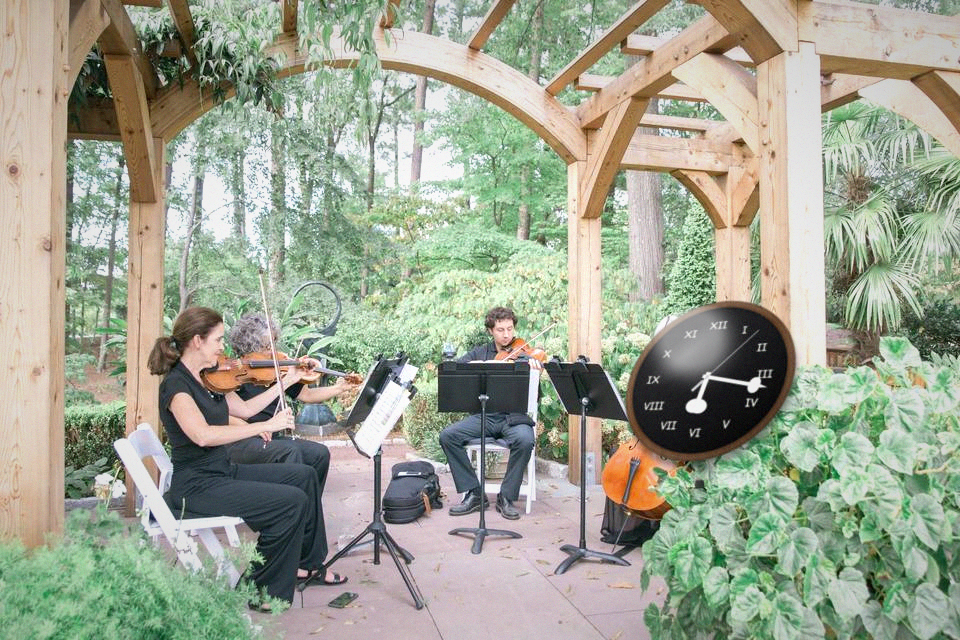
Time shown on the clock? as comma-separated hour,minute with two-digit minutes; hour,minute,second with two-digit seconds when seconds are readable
6,17,07
